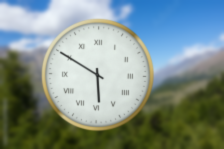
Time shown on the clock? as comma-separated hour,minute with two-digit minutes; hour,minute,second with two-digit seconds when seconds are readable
5,50
